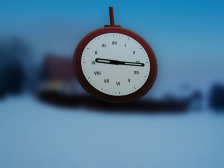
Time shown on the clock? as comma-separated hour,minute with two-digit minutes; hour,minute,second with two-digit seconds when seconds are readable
9,16
